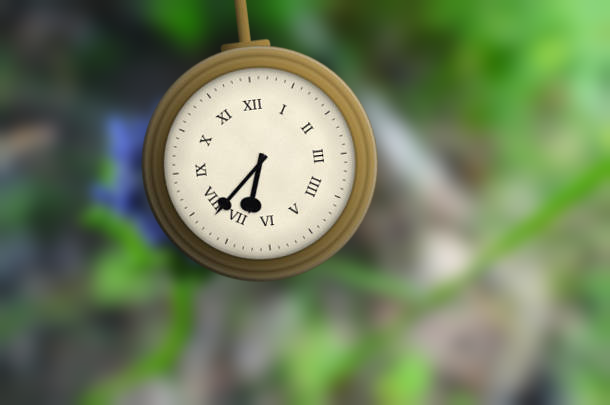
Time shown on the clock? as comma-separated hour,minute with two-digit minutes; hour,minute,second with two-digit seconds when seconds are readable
6,38
